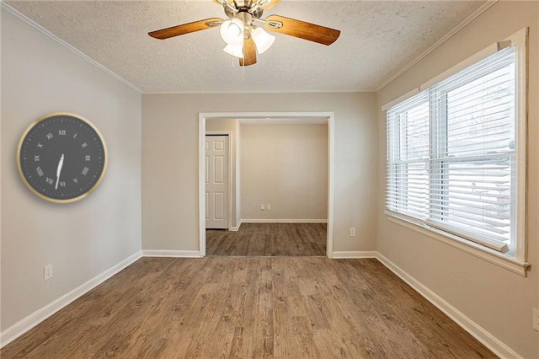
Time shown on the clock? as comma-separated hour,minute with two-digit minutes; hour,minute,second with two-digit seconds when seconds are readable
6,32
